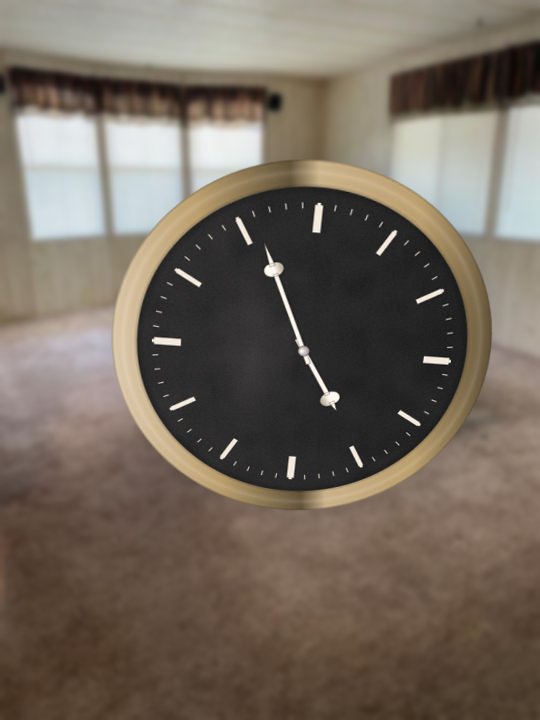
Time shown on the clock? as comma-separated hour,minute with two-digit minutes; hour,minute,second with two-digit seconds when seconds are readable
4,56
